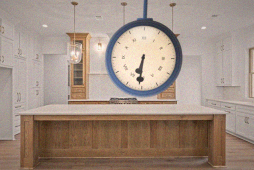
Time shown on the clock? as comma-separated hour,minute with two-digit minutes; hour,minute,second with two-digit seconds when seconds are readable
6,31
